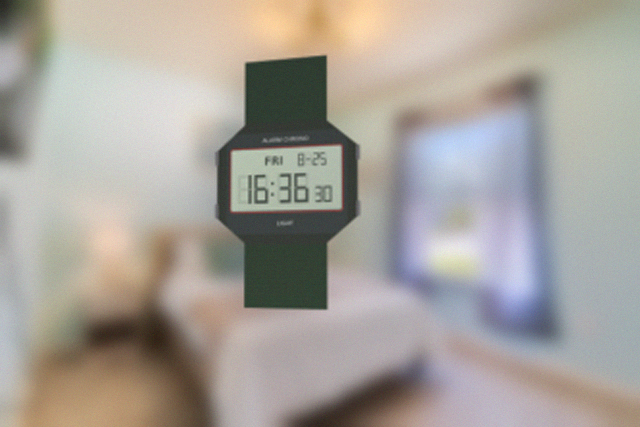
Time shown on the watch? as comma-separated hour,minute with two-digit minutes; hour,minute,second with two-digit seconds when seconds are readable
16,36,30
